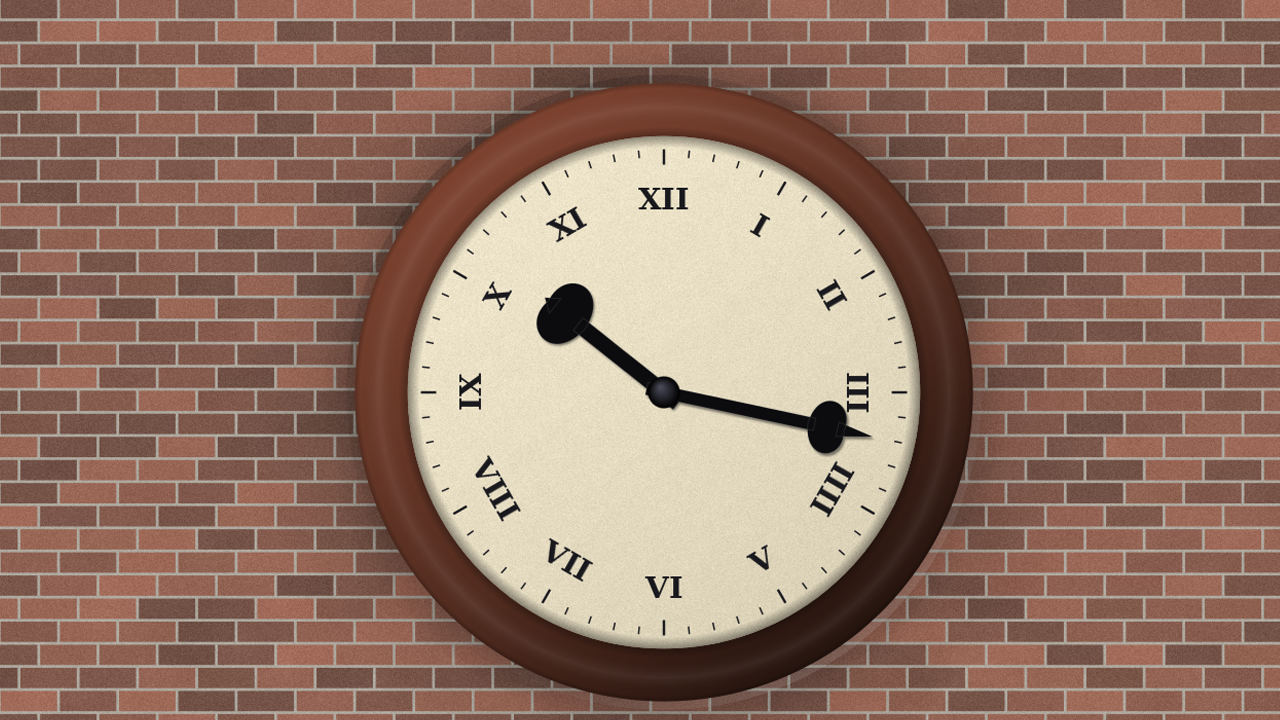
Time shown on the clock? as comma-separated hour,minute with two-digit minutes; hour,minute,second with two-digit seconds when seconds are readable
10,17
